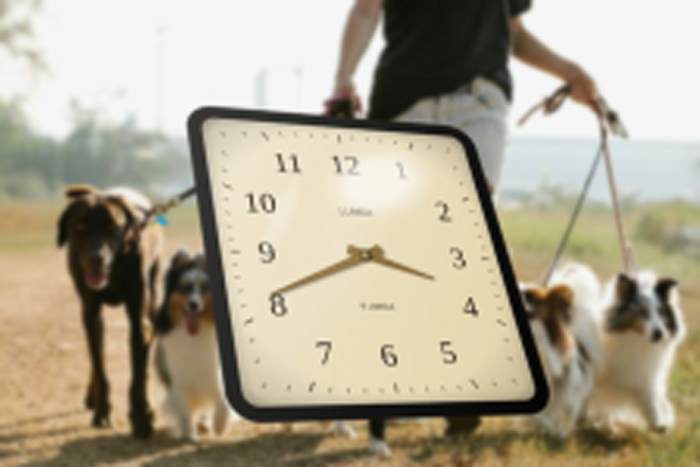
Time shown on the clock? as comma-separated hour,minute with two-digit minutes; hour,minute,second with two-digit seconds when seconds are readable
3,41
